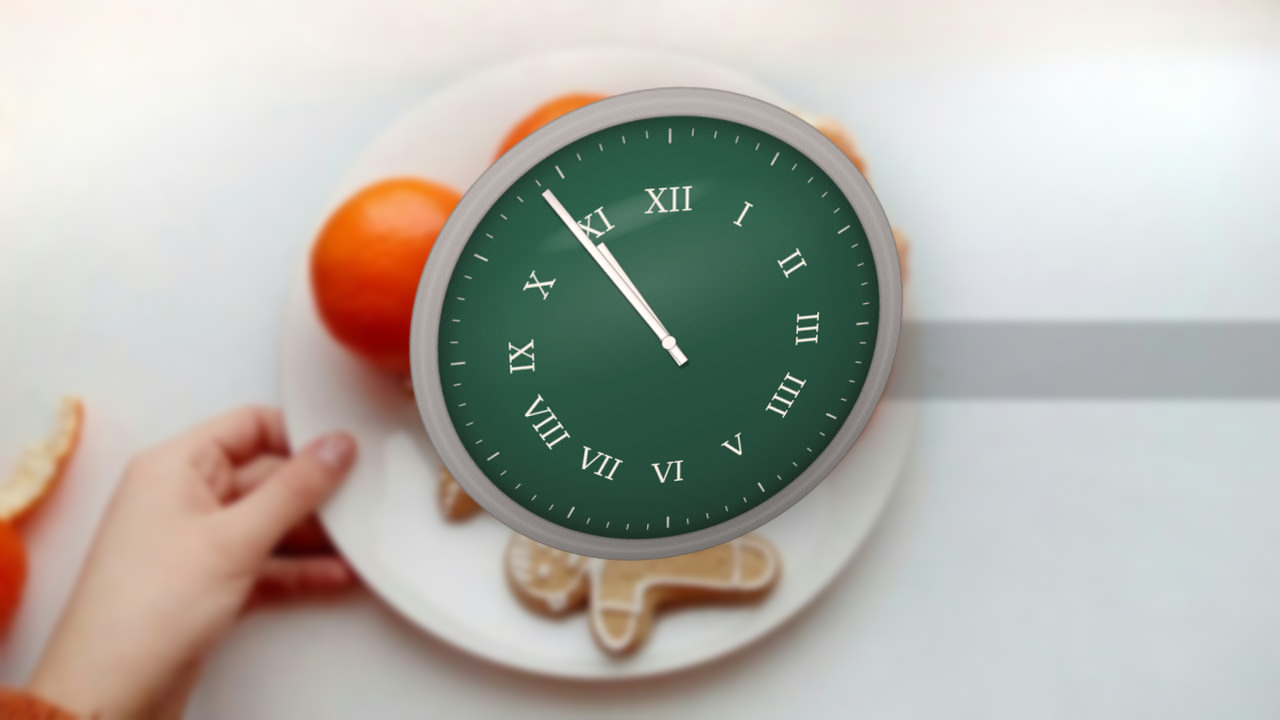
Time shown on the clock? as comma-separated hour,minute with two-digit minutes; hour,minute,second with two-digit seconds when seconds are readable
10,54
